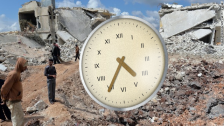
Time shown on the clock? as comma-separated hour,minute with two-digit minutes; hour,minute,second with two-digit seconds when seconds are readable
4,35
